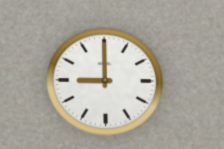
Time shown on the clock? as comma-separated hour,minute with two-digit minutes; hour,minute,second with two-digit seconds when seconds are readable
9,00
